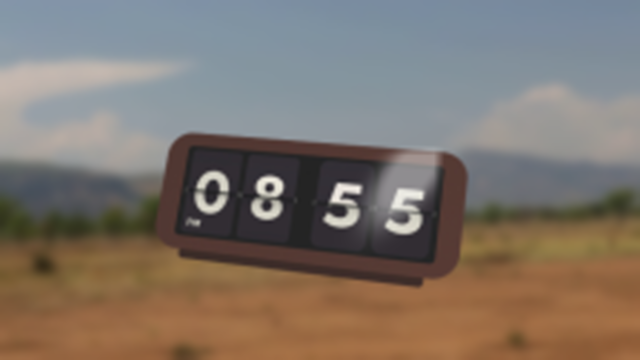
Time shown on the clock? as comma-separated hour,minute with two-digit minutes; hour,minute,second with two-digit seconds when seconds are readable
8,55
